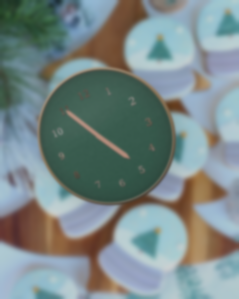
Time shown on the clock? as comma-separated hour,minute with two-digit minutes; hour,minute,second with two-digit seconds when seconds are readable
4,55
